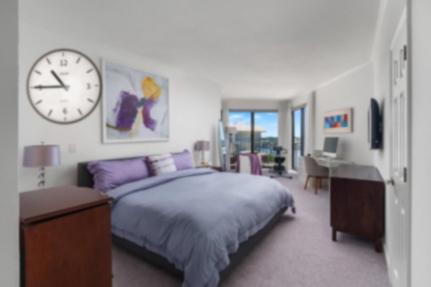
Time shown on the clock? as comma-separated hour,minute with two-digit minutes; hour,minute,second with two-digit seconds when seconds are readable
10,45
